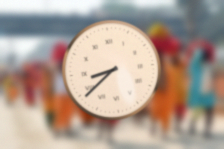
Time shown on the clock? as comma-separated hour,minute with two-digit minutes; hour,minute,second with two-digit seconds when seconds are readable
8,39
